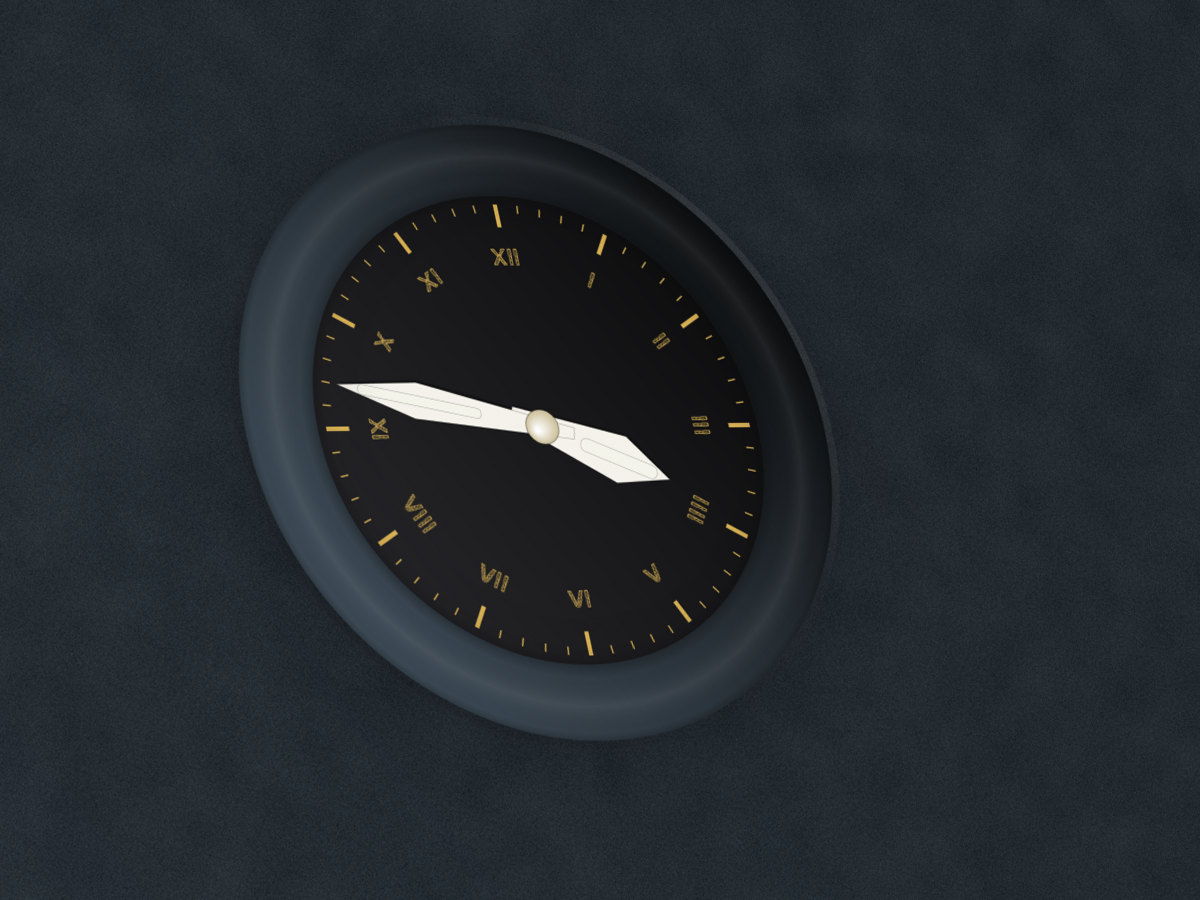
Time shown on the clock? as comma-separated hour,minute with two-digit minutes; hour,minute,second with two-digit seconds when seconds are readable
3,47
